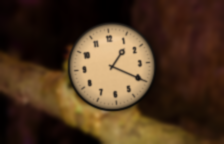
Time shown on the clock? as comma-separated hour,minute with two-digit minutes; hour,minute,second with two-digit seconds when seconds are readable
1,20
